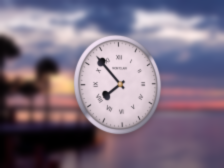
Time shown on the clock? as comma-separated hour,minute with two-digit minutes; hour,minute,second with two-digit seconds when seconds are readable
7,53
